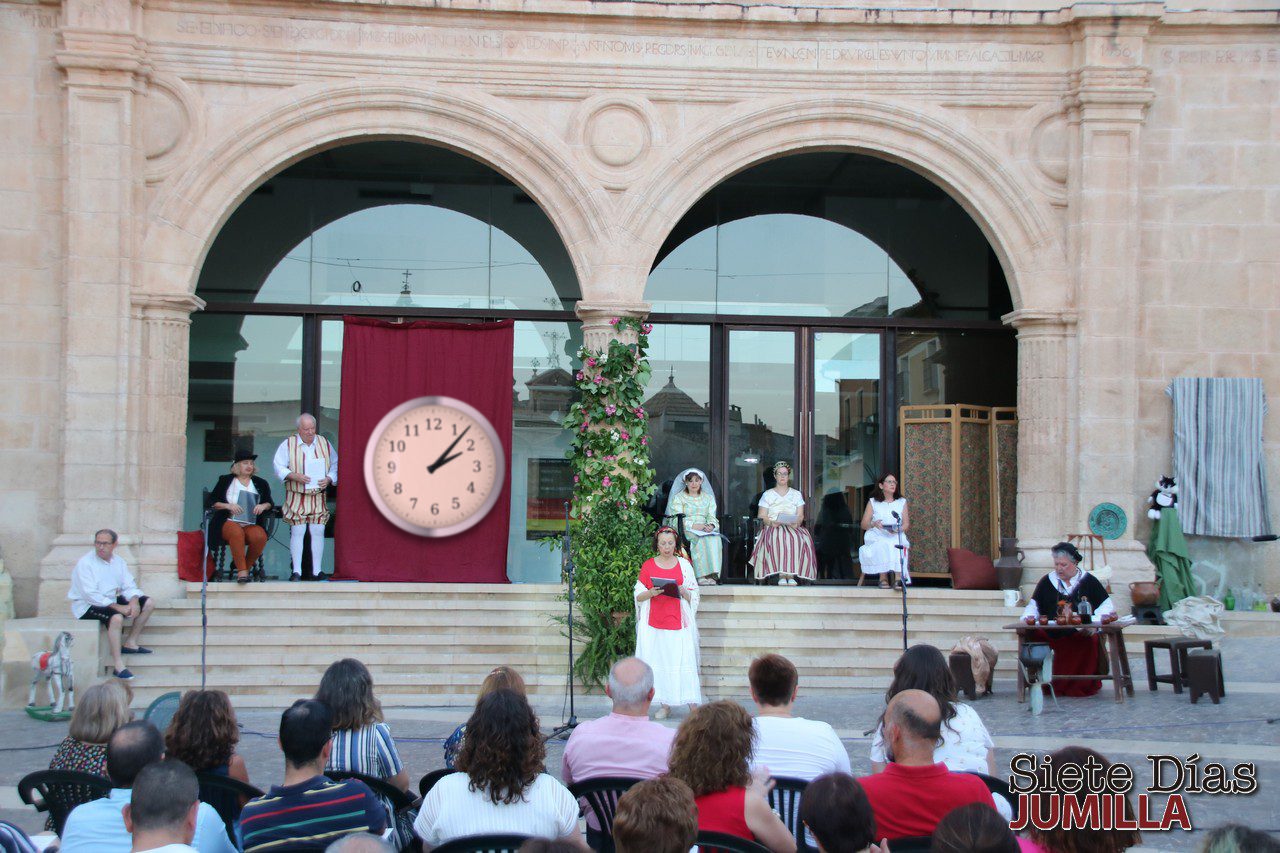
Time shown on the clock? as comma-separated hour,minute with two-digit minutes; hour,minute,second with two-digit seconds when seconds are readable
2,07
